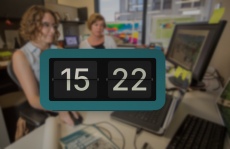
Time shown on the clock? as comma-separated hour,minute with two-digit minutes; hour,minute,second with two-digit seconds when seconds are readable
15,22
